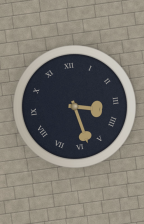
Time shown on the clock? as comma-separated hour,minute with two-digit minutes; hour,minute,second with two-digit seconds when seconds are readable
3,28
